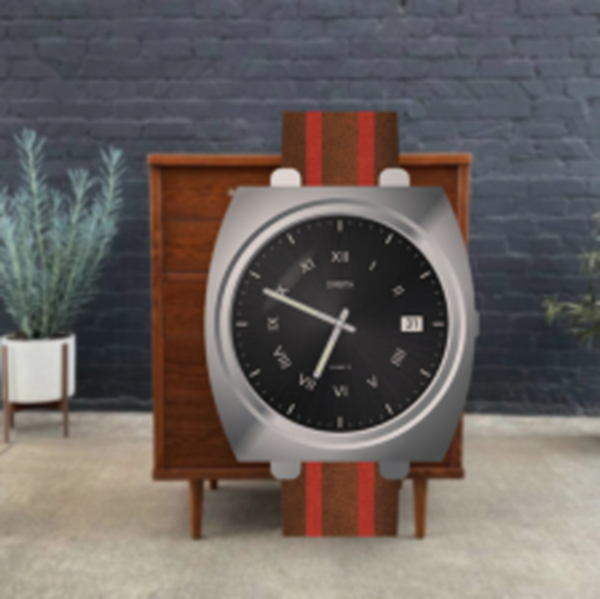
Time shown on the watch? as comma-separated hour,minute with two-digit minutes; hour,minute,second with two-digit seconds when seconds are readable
6,49
